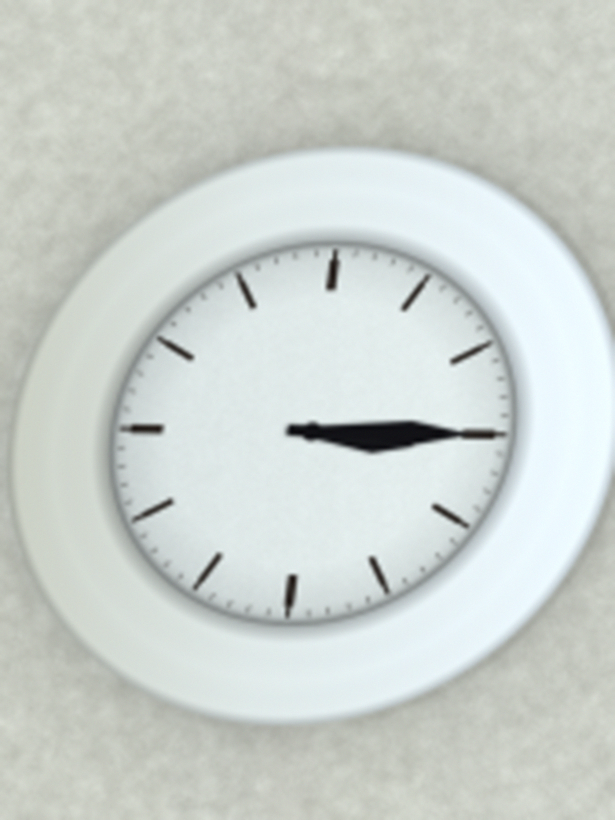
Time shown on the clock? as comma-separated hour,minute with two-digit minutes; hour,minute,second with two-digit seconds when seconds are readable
3,15
